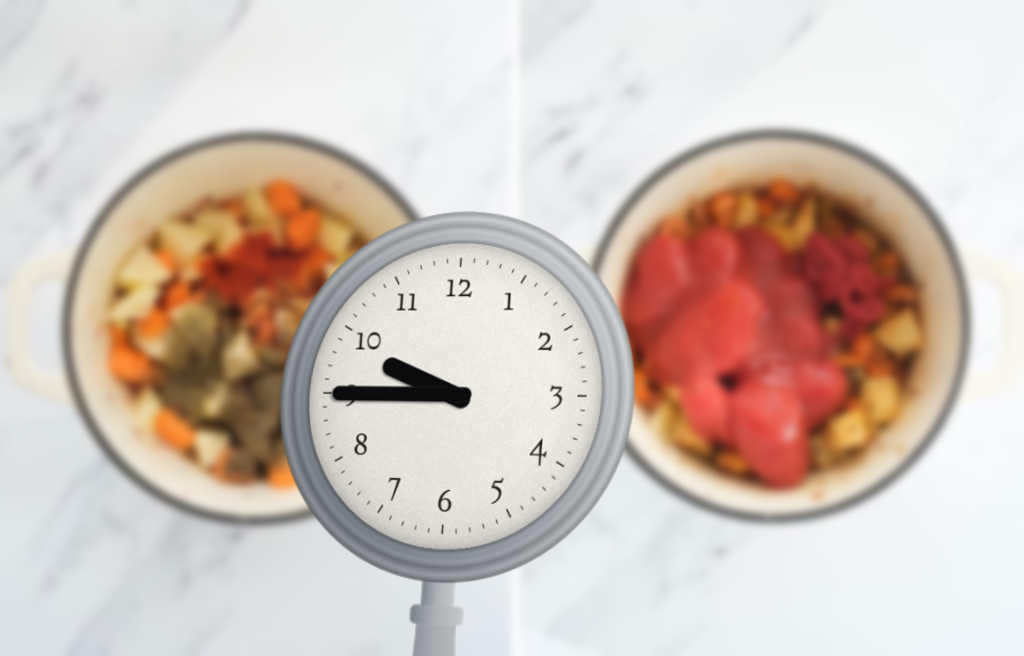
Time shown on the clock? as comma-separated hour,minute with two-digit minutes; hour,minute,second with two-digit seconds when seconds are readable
9,45
